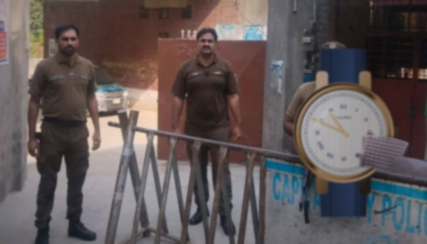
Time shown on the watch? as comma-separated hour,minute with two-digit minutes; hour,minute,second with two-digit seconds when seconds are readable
10,49
